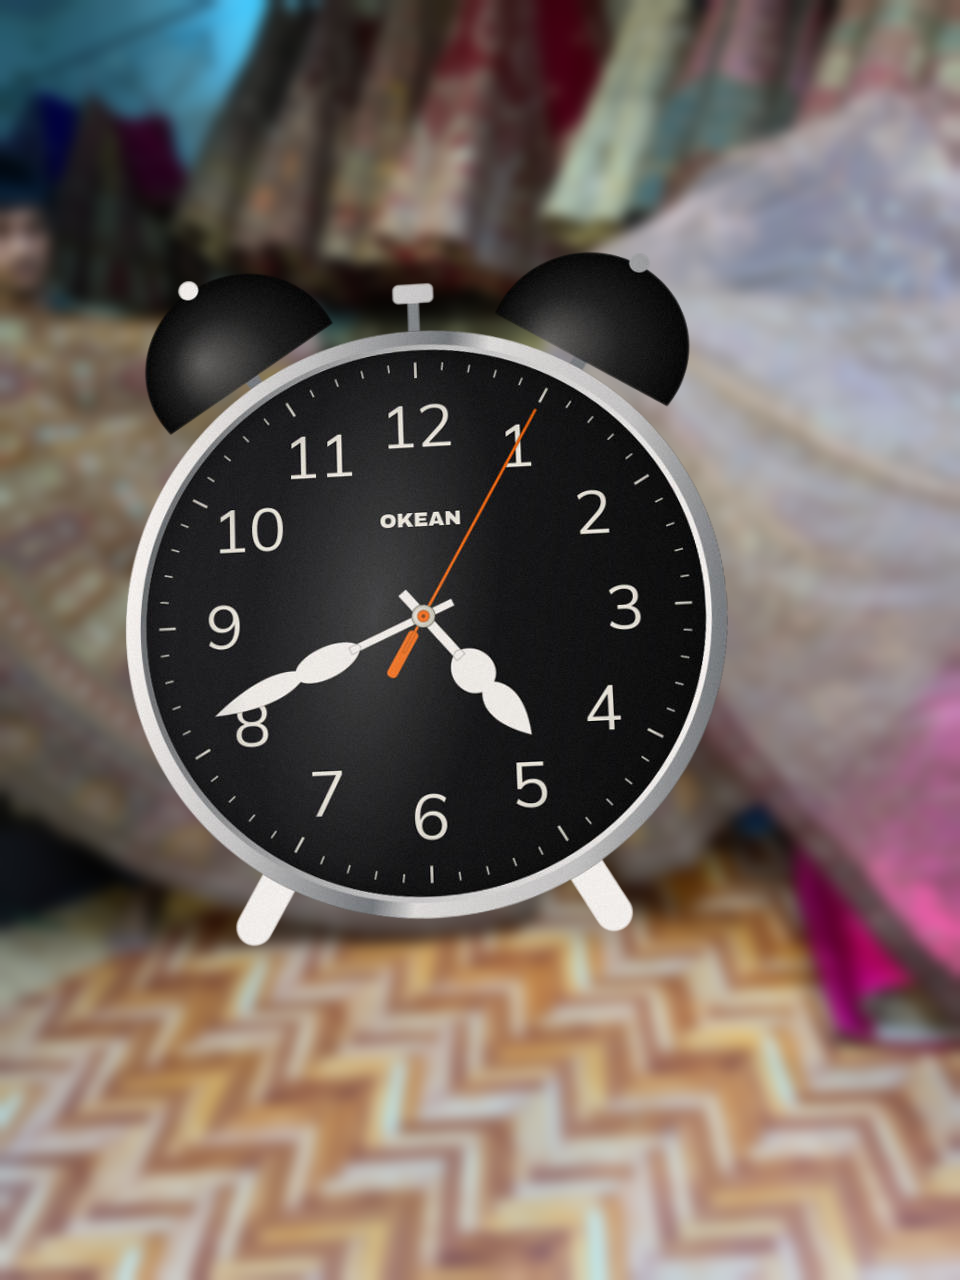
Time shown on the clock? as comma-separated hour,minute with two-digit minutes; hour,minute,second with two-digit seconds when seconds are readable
4,41,05
